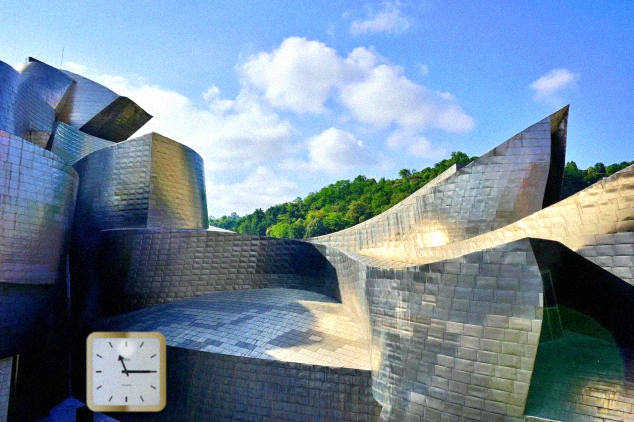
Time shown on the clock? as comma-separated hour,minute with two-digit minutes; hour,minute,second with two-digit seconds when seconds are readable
11,15
